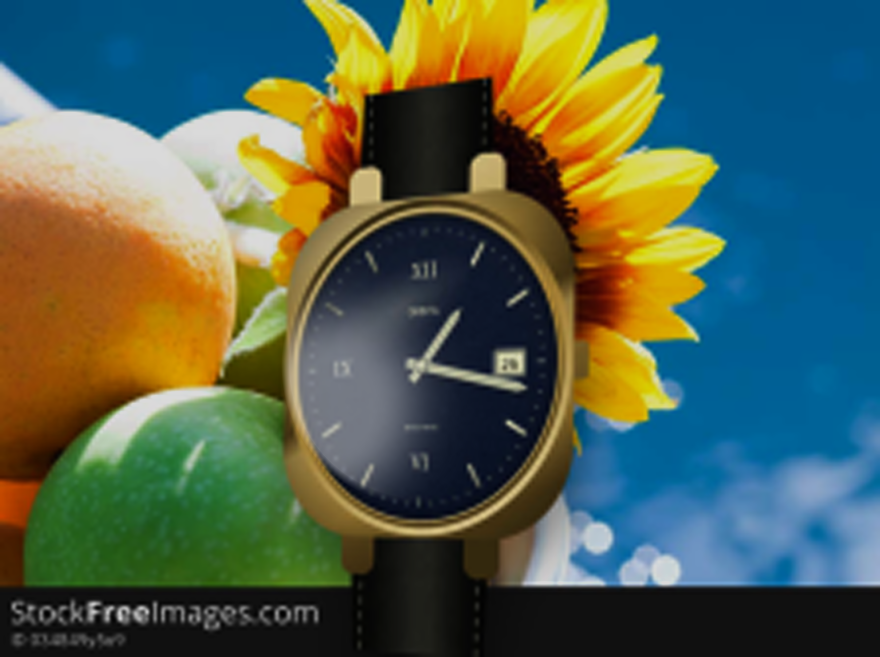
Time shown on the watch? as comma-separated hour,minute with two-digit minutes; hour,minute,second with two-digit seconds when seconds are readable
1,17
